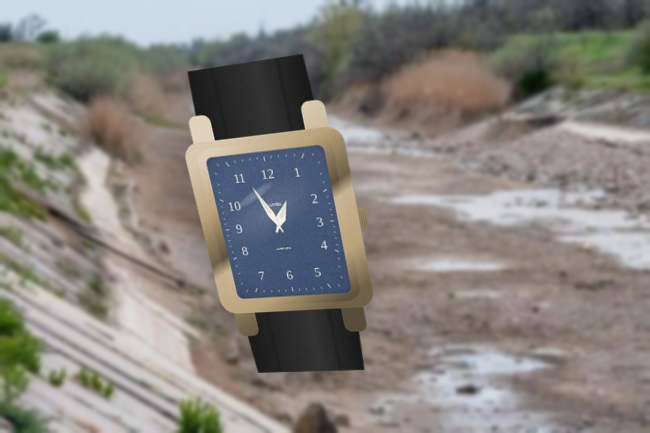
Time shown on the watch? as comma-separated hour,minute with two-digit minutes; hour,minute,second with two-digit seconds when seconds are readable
12,56
